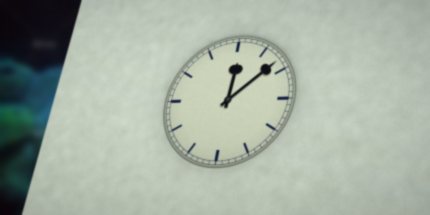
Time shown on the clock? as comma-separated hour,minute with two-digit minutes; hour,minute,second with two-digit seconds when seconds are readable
12,08
